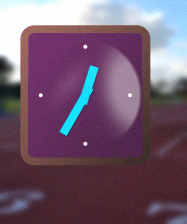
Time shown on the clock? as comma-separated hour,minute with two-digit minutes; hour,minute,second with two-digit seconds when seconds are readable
12,35
